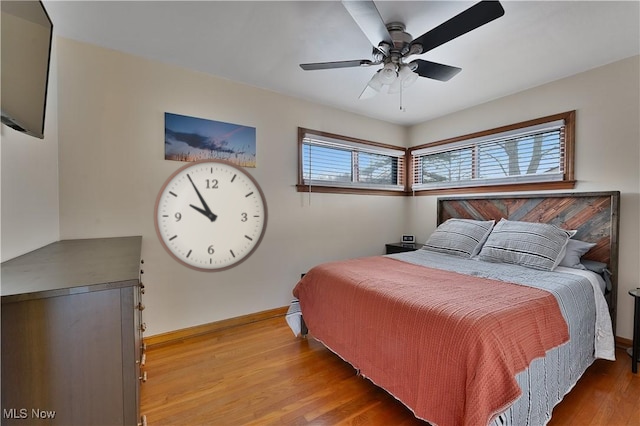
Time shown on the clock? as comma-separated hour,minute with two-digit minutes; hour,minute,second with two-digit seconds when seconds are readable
9,55
